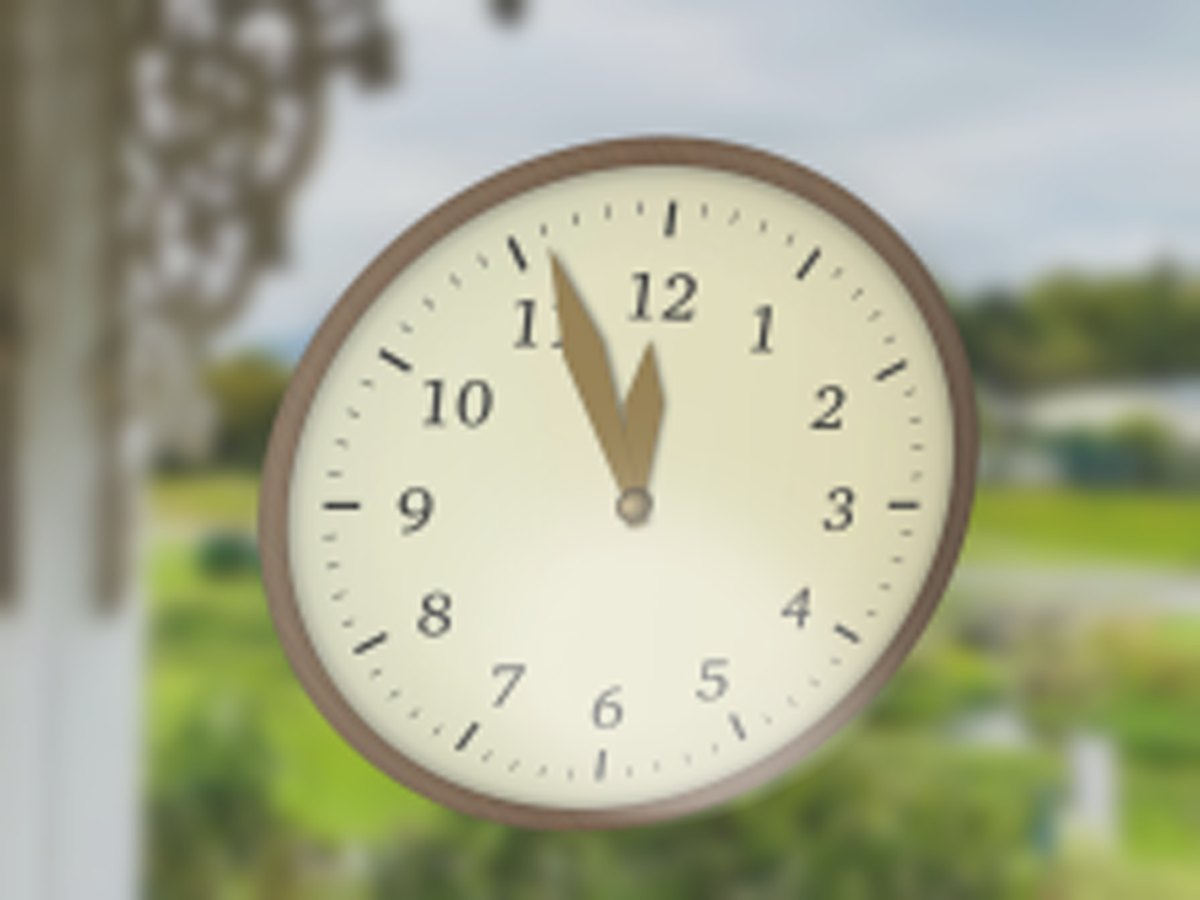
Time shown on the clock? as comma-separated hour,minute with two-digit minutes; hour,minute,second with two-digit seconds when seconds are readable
11,56
